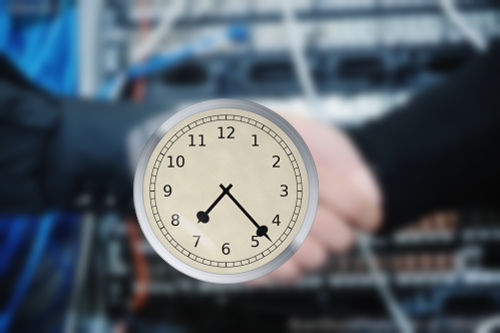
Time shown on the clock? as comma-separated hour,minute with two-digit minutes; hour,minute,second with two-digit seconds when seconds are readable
7,23
